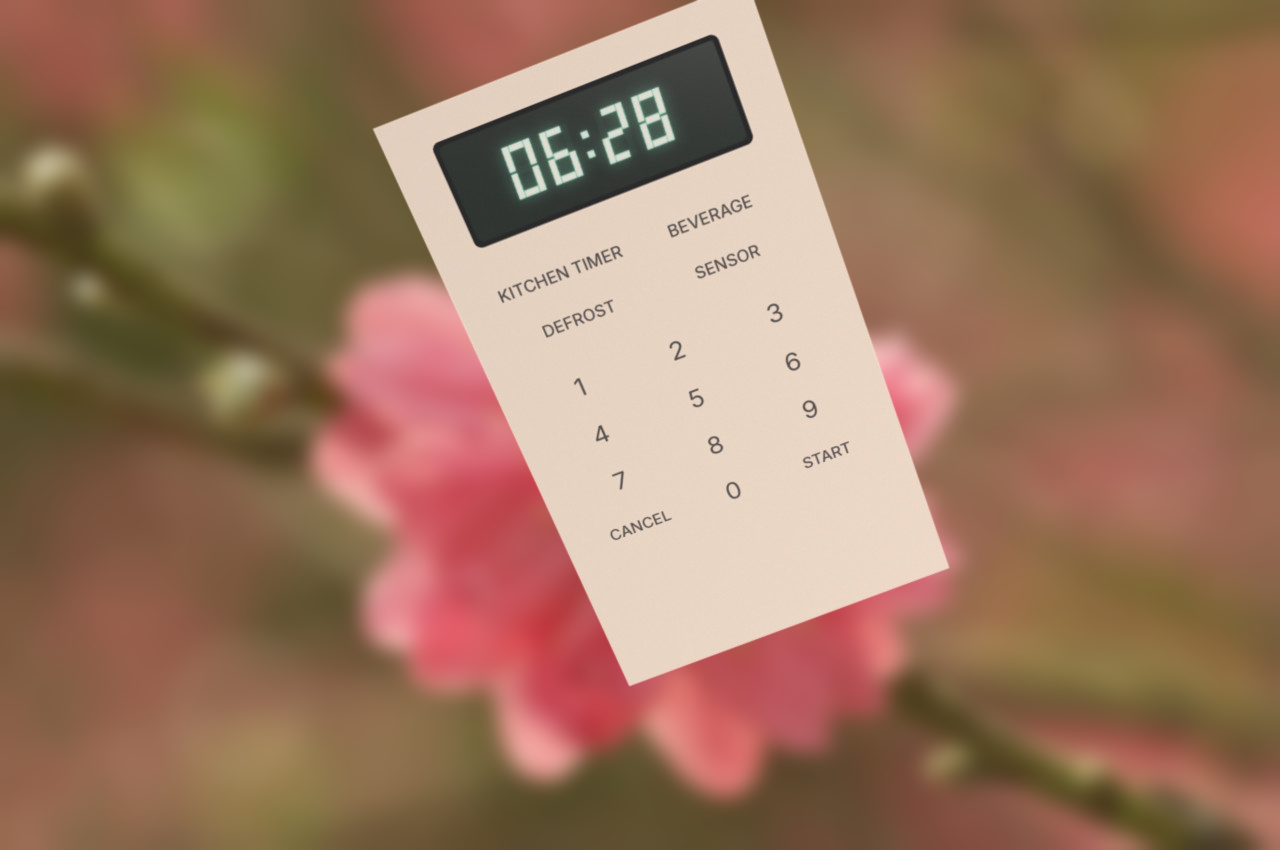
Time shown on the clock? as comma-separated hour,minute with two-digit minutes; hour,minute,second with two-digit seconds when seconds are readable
6,28
